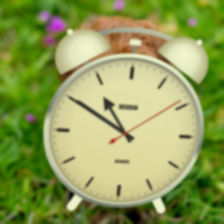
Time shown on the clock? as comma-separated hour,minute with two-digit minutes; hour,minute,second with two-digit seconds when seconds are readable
10,50,09
